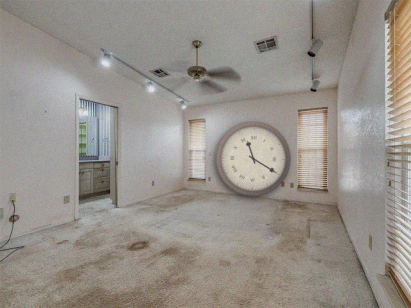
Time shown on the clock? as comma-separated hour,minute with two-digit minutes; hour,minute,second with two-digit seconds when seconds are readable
11,20
